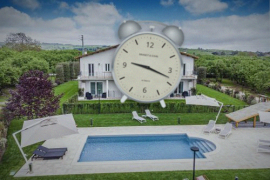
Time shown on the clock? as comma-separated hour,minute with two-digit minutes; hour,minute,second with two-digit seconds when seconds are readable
9,18
